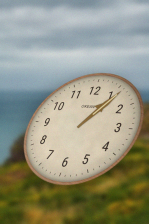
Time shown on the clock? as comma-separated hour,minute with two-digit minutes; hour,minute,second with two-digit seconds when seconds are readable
1,06
